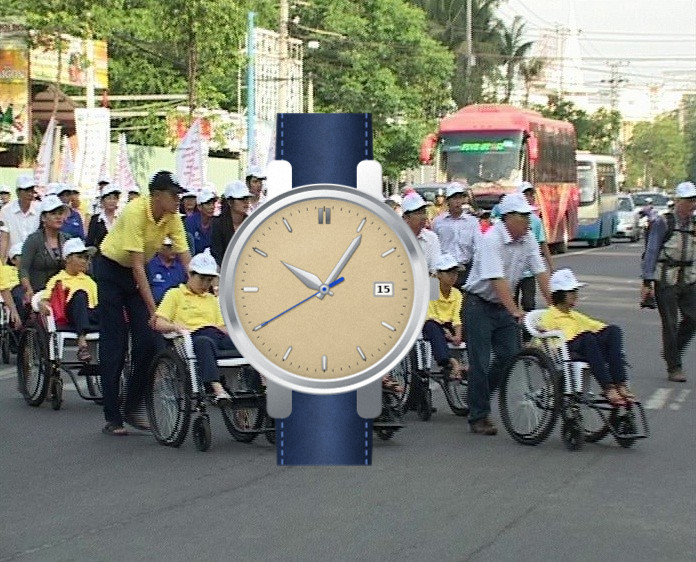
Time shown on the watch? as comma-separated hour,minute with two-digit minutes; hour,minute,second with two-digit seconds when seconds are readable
10,05,40
